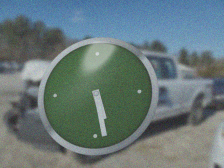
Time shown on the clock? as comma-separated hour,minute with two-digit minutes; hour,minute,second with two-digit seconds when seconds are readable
5,28
